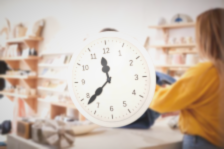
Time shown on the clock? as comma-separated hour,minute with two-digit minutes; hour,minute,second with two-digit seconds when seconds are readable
11,38
